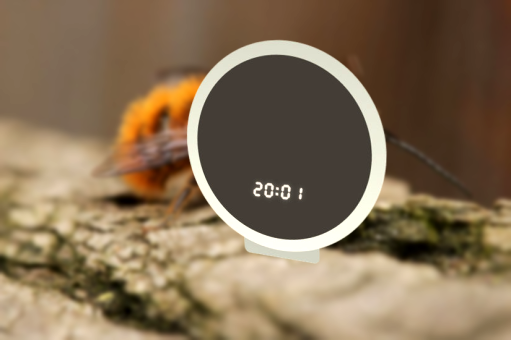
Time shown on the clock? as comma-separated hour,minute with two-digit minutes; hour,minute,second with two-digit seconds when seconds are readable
20,01
